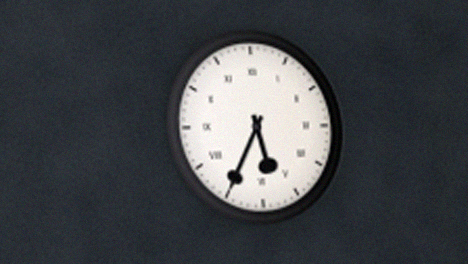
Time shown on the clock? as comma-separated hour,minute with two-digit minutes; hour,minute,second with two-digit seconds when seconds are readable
5,35
